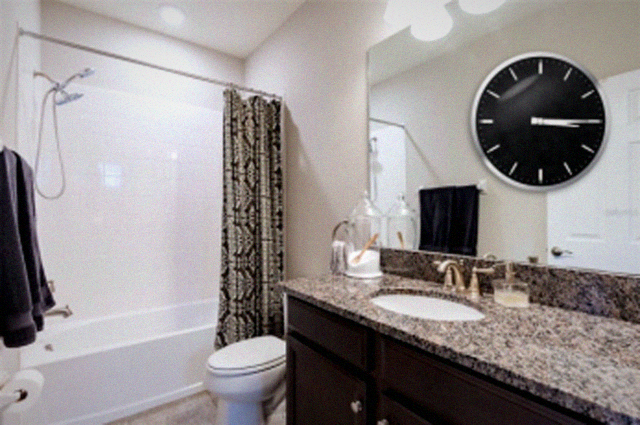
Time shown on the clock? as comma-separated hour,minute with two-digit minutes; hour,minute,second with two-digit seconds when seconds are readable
3,15
